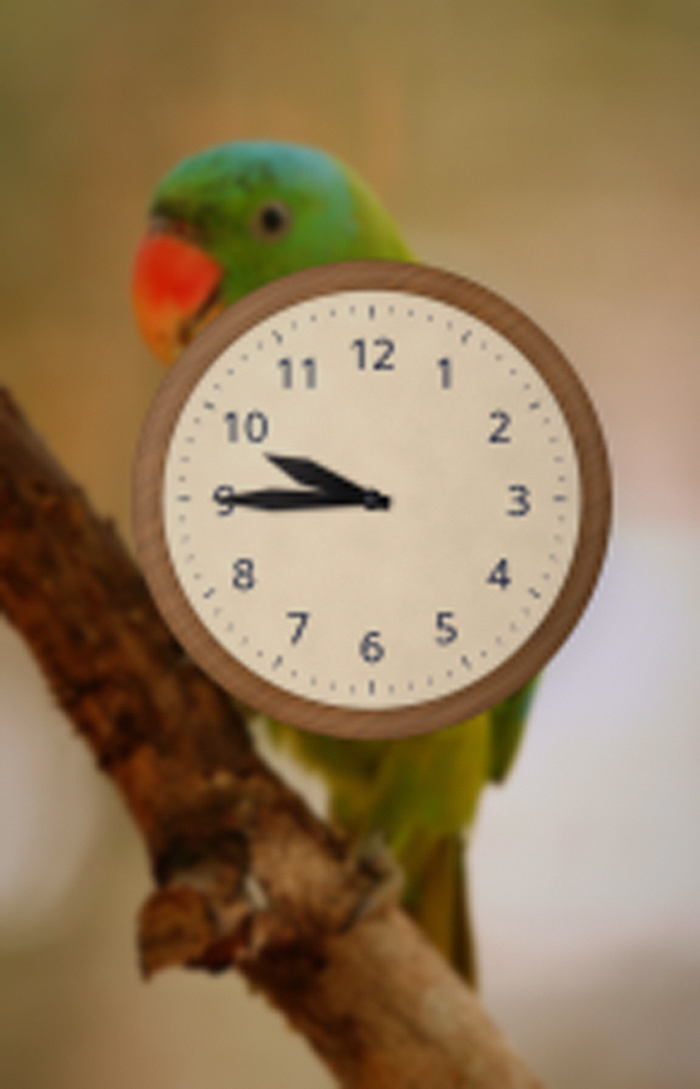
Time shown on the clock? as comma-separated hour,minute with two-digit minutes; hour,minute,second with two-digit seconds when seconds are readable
9,45
